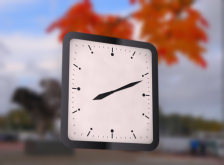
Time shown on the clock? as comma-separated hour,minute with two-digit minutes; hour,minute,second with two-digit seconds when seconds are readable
8,11
